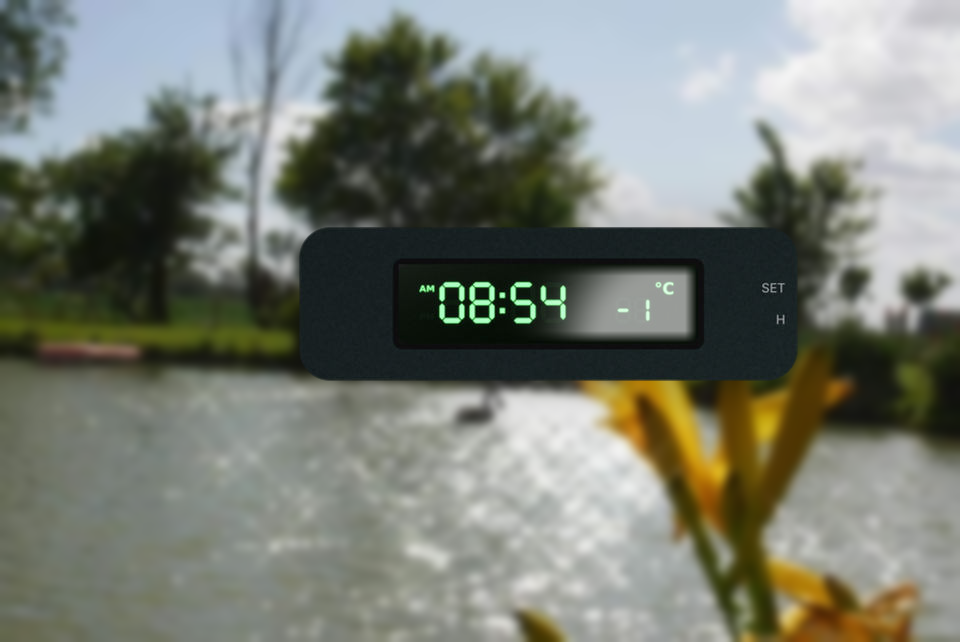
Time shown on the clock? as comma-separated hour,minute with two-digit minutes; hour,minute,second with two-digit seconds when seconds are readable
8,54
